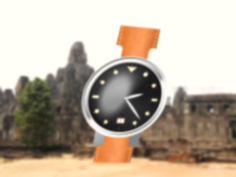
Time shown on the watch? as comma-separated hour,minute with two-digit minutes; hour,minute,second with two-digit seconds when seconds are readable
2,23
